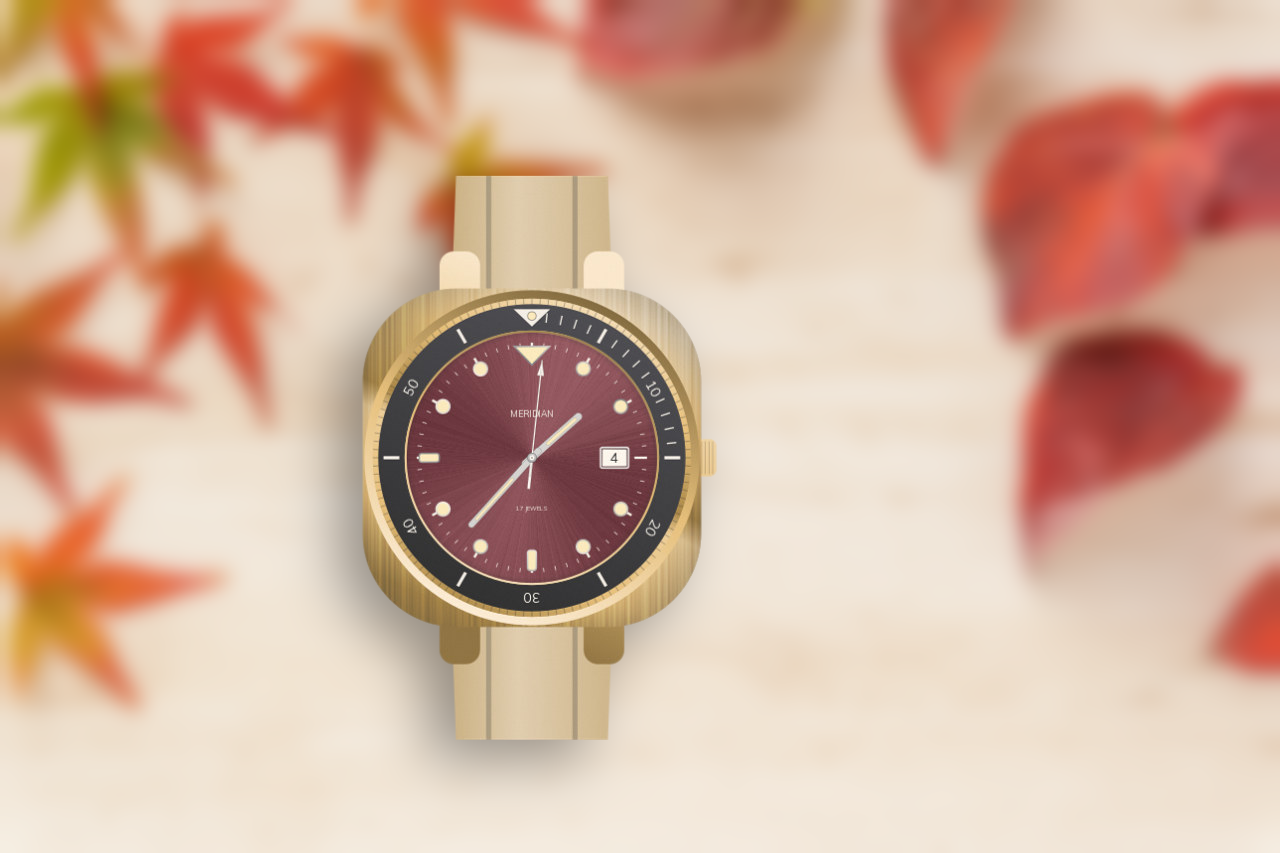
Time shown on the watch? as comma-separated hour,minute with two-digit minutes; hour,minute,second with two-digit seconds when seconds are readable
1,37,01
